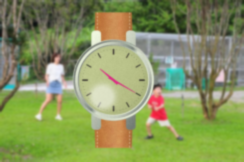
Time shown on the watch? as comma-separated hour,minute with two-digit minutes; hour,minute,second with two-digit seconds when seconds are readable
10,20
